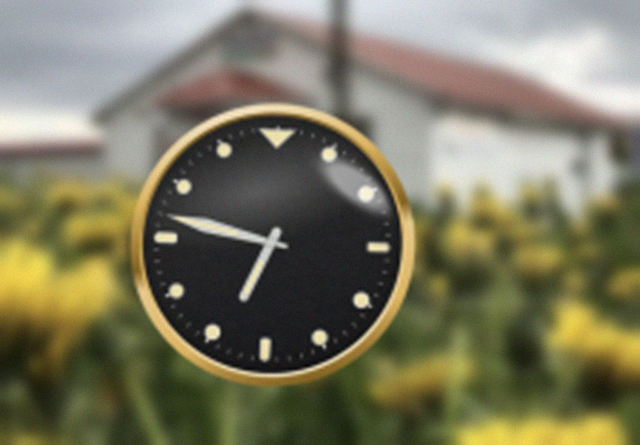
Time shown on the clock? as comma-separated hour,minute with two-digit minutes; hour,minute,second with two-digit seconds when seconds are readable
6,47
